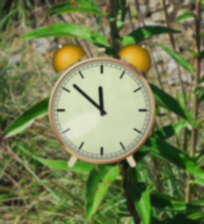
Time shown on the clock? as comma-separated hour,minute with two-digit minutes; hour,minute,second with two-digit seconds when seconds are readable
11,52
